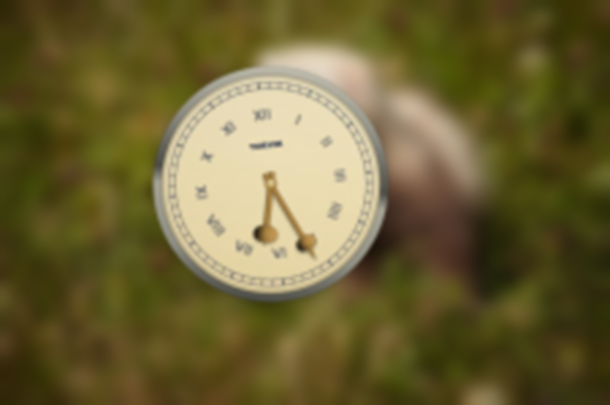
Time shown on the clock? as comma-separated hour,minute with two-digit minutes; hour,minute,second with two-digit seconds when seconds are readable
6,26
